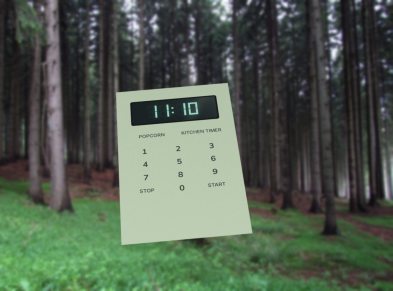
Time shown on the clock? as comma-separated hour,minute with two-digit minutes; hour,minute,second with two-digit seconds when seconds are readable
11,10
